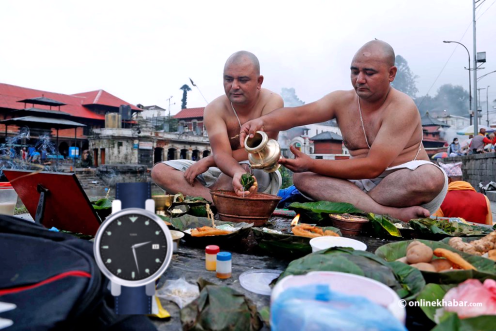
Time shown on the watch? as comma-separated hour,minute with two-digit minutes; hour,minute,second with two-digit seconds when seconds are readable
2,28
